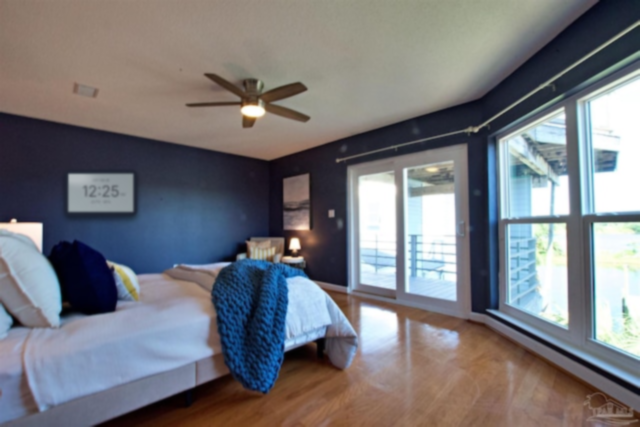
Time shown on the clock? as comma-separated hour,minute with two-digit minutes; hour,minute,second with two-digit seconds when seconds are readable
12,25
